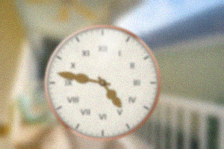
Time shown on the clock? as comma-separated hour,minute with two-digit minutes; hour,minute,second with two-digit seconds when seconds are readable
4,47
